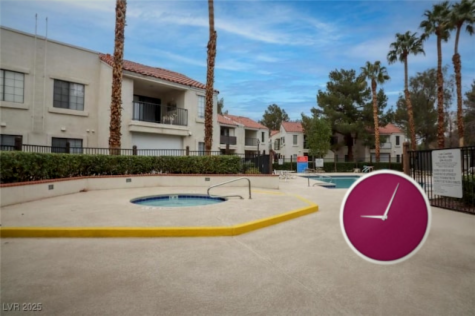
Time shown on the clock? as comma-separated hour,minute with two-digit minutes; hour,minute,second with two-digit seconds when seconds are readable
9,04
